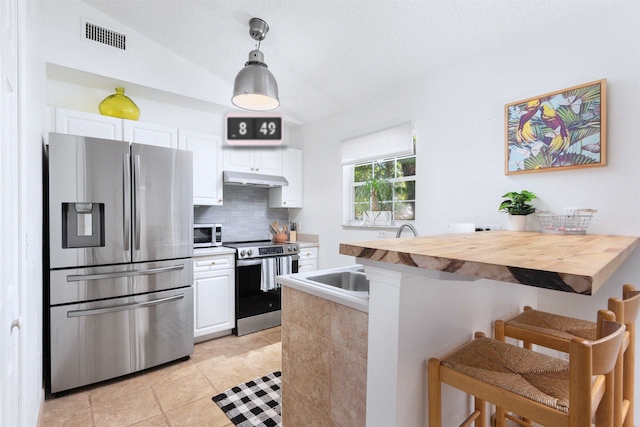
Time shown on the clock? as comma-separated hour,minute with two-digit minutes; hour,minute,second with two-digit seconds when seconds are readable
8,49
